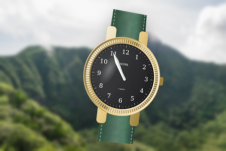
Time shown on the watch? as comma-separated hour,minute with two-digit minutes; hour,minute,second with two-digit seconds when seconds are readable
10,55
